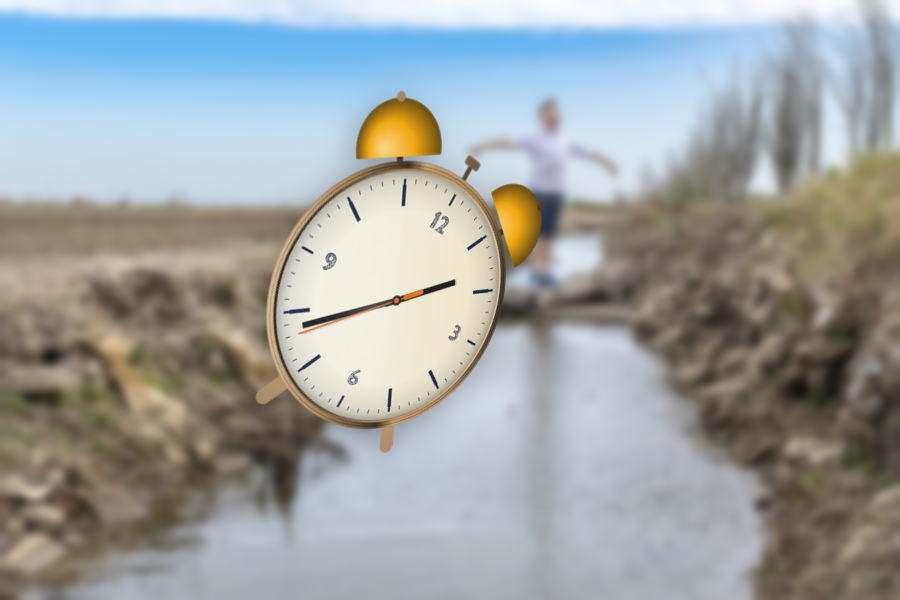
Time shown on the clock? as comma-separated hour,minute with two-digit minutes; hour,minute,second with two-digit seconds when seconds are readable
1,38,38
